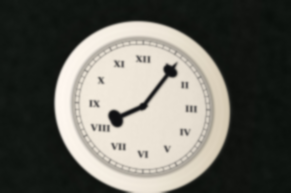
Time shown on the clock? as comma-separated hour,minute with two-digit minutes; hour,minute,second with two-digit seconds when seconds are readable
8,06
